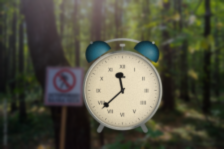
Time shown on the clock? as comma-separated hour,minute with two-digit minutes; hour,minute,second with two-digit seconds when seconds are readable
11,38
